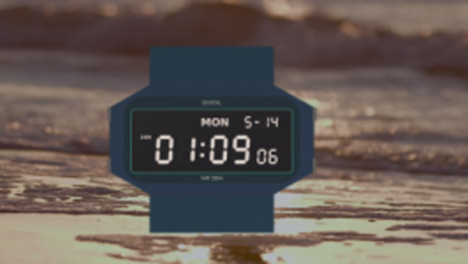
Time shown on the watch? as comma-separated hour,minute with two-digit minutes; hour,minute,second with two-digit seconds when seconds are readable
1,09,06
